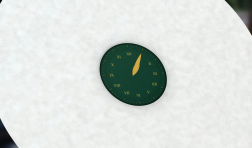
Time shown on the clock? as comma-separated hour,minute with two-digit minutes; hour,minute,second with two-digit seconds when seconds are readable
1,05
